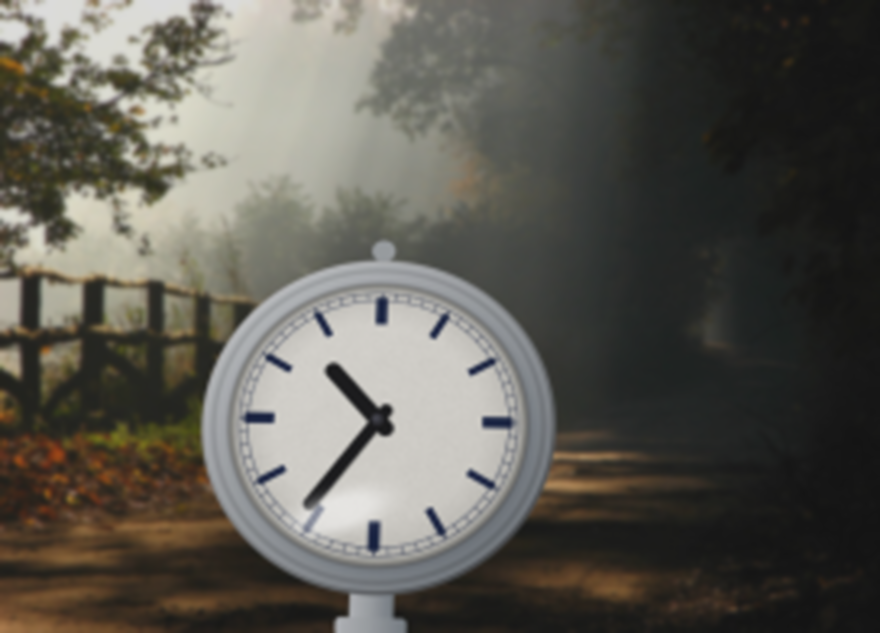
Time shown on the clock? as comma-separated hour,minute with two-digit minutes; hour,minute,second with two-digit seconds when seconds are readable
10,36
